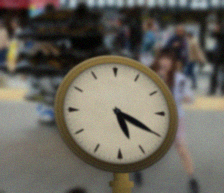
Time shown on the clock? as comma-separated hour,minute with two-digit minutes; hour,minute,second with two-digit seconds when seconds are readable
5,20
